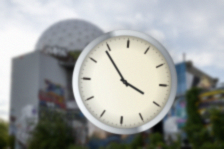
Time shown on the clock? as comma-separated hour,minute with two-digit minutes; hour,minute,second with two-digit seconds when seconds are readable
3,54
